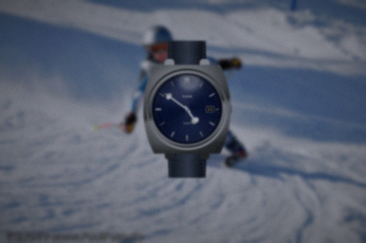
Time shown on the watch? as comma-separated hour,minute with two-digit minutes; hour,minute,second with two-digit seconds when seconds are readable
4,51
